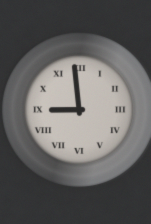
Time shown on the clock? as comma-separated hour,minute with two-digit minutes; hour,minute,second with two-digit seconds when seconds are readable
8,59
